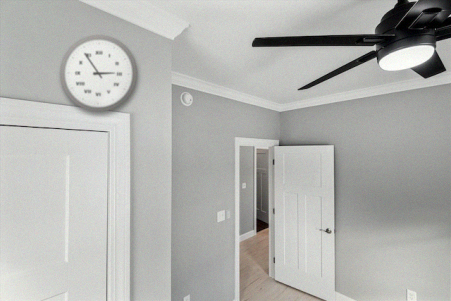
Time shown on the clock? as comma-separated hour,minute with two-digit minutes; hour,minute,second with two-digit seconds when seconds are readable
2,54
